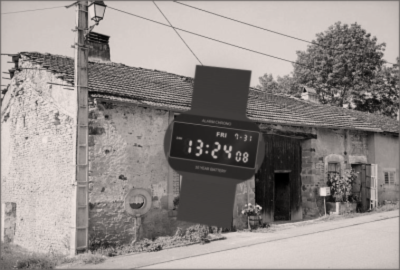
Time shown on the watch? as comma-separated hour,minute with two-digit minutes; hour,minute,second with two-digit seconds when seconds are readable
13,24,08
